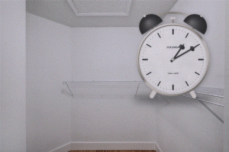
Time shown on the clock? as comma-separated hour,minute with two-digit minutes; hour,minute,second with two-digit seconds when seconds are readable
1,10
